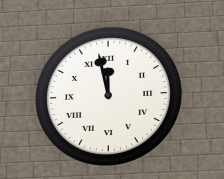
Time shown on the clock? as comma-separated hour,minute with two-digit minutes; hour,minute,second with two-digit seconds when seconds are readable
11,58
